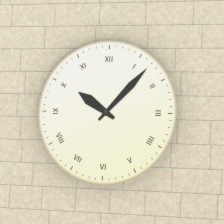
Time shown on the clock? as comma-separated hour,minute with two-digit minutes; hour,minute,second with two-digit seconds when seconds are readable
10,07
